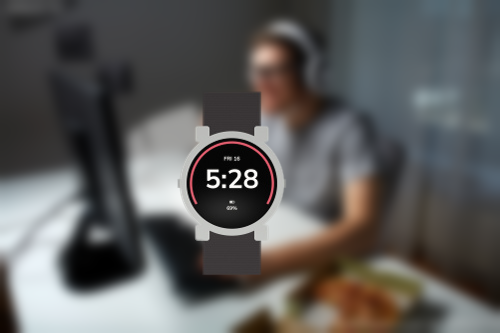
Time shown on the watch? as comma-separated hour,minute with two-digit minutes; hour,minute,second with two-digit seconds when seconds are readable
5,28
